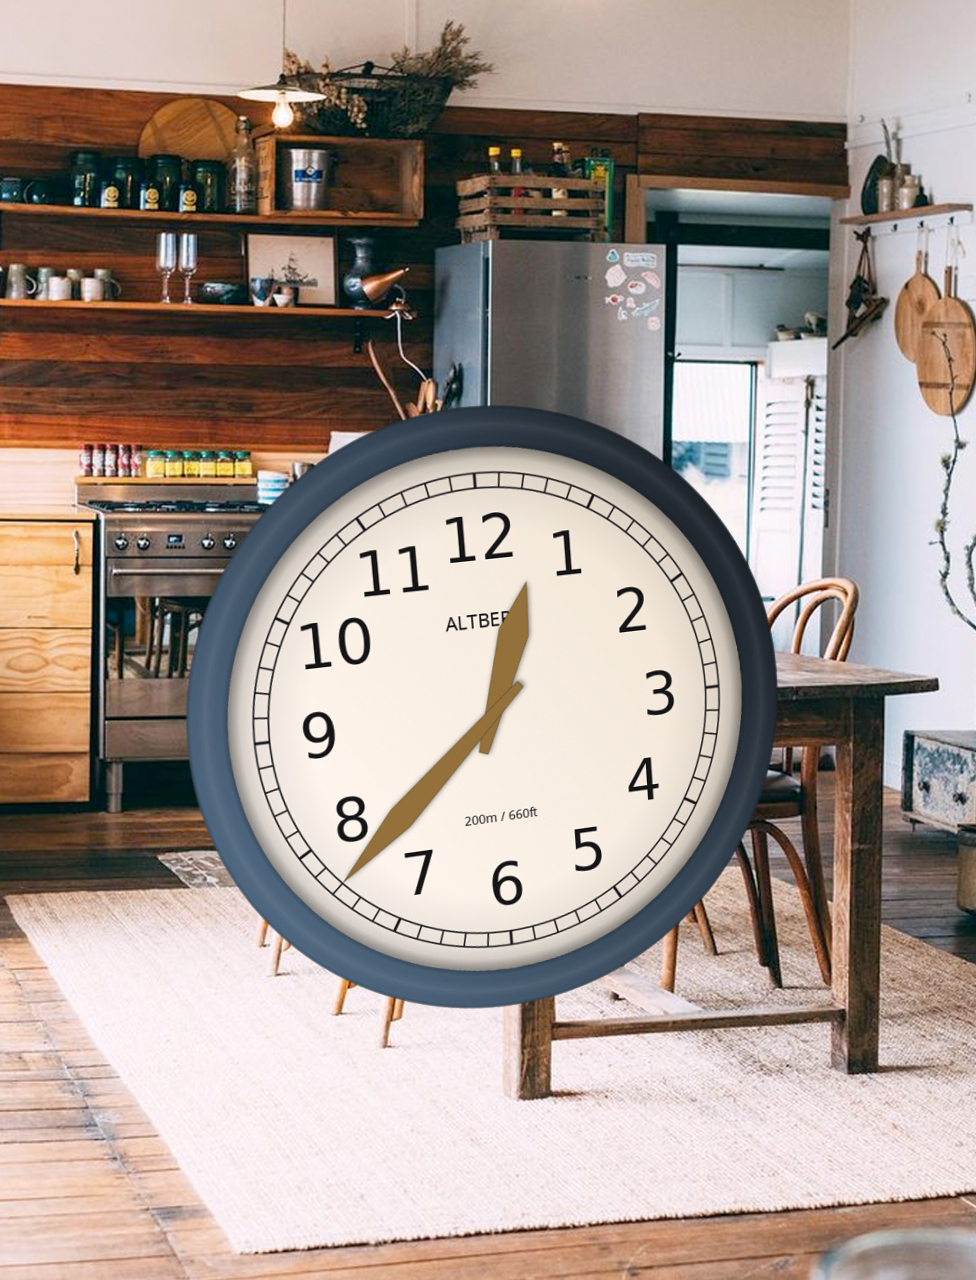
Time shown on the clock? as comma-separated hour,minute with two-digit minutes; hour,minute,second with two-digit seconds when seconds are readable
12,38
